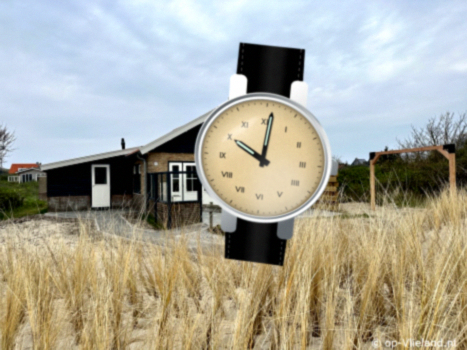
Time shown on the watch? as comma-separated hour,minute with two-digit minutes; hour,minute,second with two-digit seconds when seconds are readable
10,01
